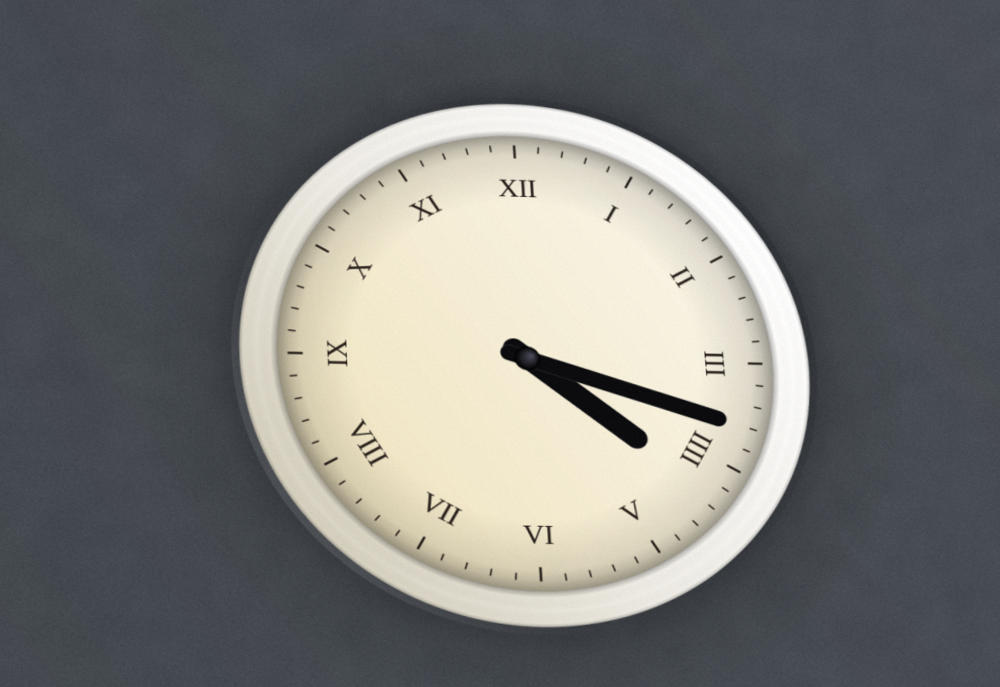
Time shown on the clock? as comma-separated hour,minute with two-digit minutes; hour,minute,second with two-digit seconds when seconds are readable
4,18
